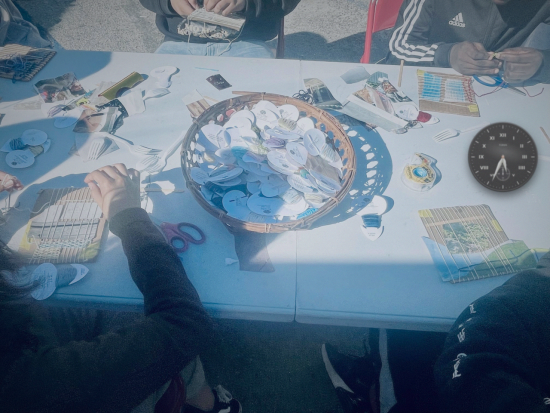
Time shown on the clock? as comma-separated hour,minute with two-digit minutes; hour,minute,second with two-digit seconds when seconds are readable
5,34
